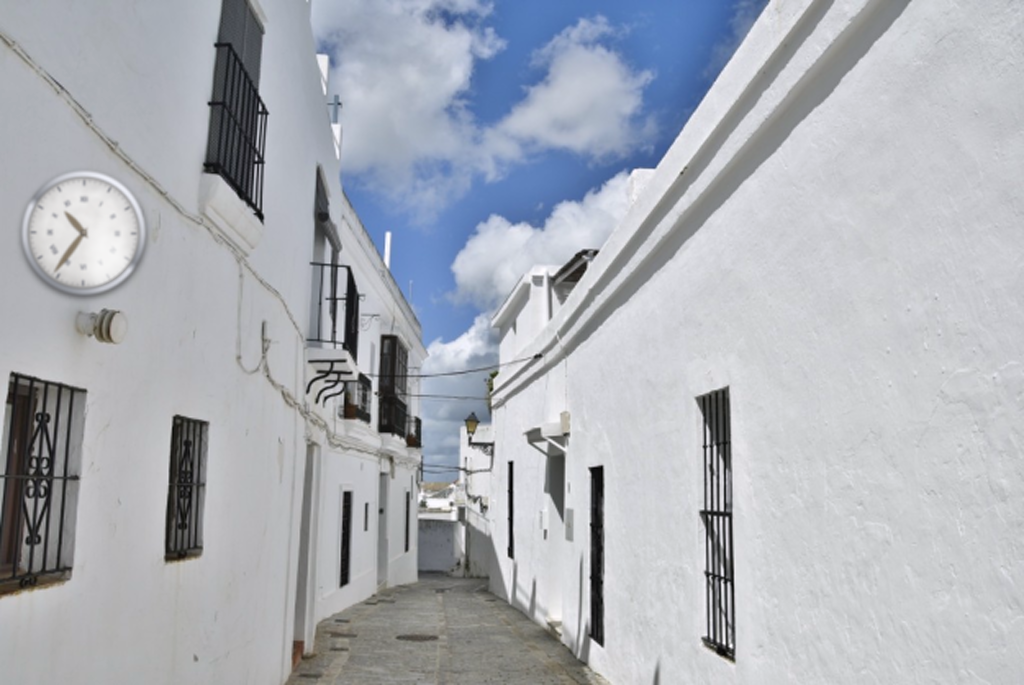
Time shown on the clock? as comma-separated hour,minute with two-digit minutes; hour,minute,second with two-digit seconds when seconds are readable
10,36
